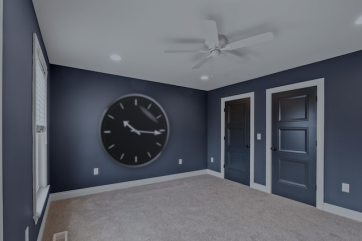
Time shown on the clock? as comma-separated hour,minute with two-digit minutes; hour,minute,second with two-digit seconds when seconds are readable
10,16
